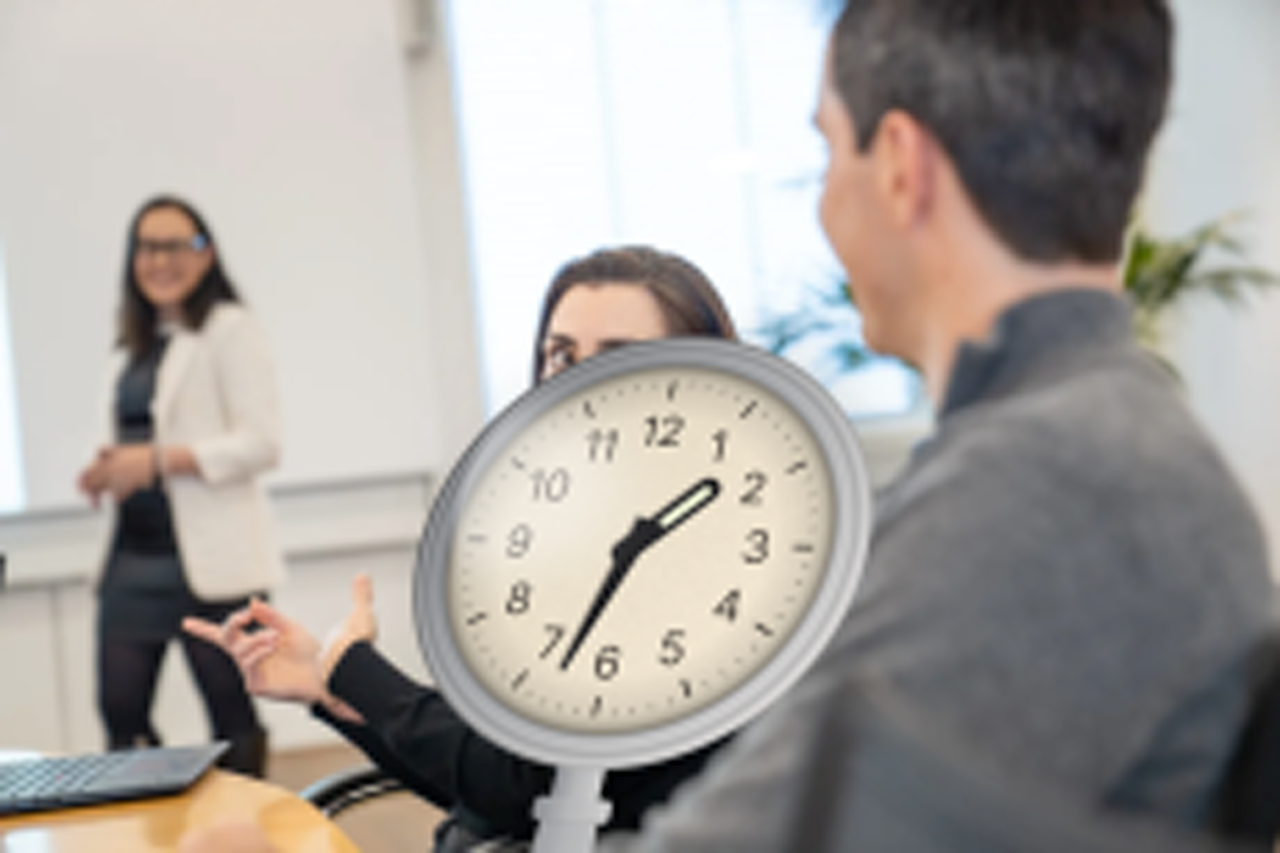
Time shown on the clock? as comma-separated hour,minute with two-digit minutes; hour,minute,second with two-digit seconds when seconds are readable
1,33
